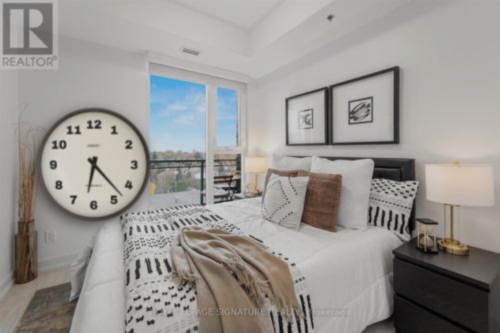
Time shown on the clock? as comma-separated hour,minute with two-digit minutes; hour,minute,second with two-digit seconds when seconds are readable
6,23
